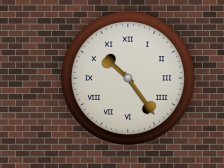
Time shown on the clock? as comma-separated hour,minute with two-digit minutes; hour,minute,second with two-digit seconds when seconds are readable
10,24
